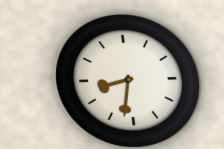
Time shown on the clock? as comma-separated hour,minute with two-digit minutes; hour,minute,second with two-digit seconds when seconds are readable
8,32
